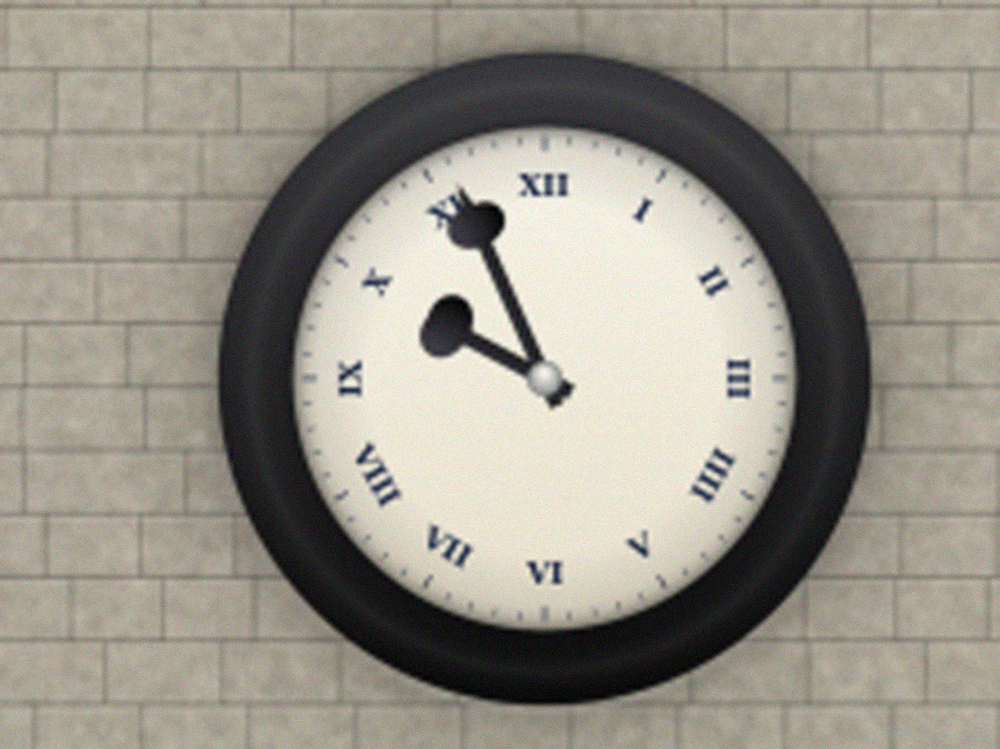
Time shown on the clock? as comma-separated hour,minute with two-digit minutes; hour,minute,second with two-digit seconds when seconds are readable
9,56
